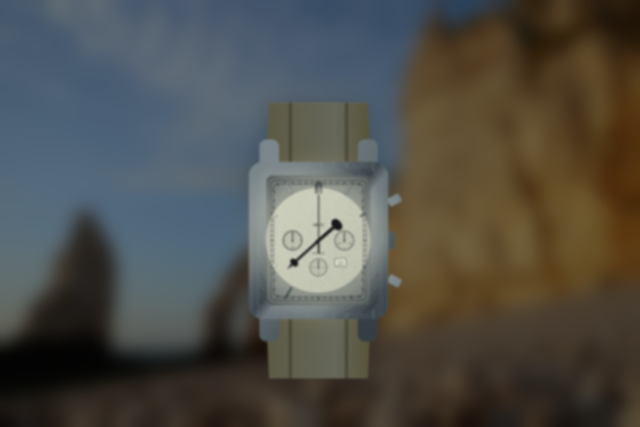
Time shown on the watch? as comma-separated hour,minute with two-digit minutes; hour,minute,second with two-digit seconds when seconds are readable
1,38
